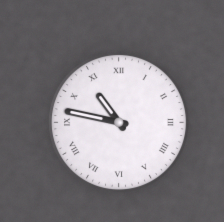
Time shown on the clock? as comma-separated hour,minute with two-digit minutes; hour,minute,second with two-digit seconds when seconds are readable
10,47
